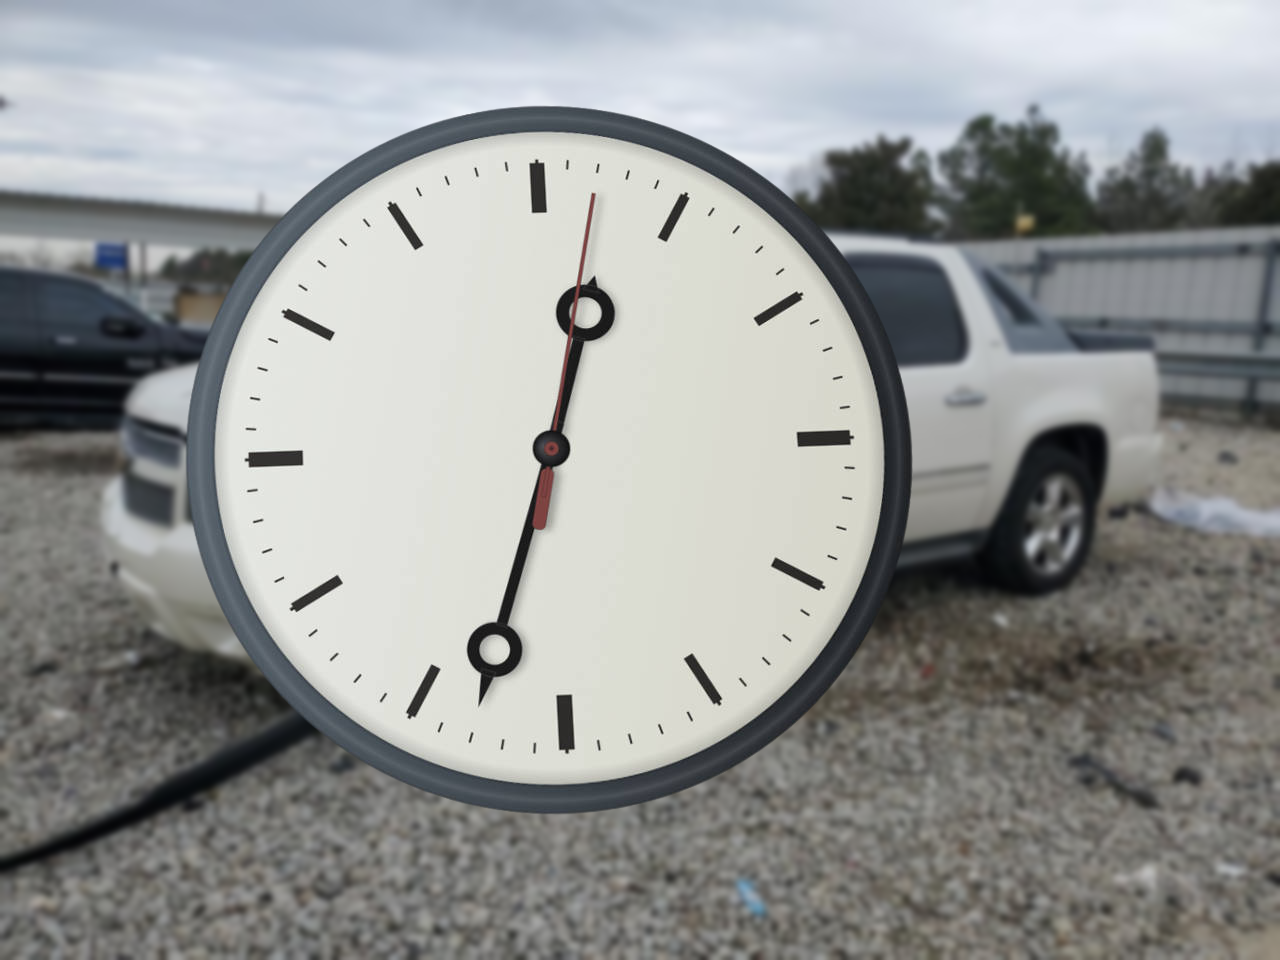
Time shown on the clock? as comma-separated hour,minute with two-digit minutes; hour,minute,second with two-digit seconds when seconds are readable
12,33,02
